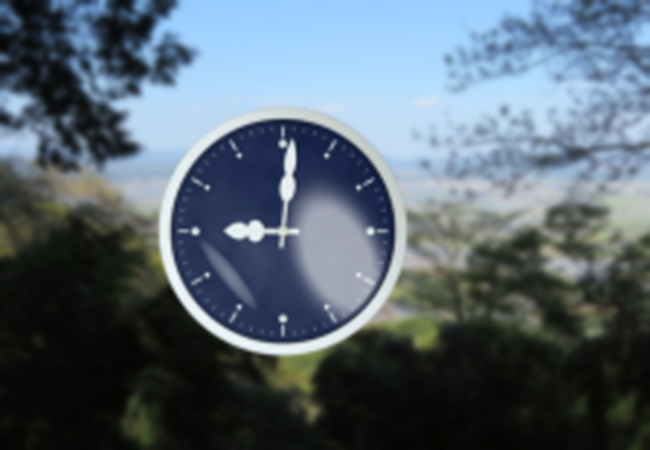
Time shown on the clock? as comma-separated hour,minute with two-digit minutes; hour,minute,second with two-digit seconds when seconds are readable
9,01
